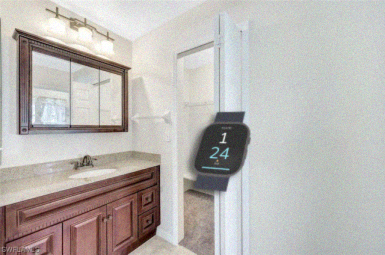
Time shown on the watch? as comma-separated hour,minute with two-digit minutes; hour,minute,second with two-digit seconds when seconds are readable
1,24
